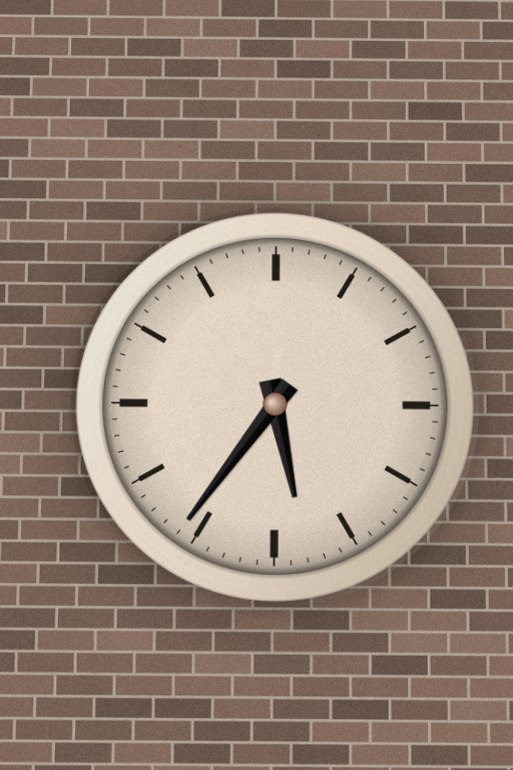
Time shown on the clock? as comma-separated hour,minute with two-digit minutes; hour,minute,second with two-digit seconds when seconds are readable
5,36
